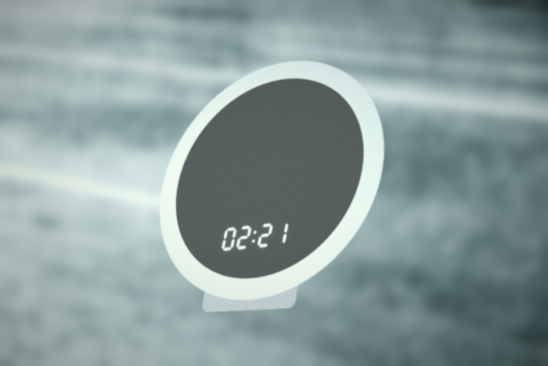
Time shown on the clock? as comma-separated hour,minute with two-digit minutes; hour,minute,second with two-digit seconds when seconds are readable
2,21
